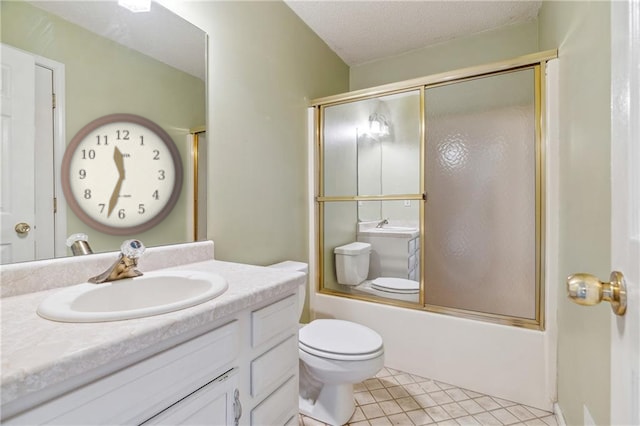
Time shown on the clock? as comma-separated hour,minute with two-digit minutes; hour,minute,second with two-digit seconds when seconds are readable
11,33
